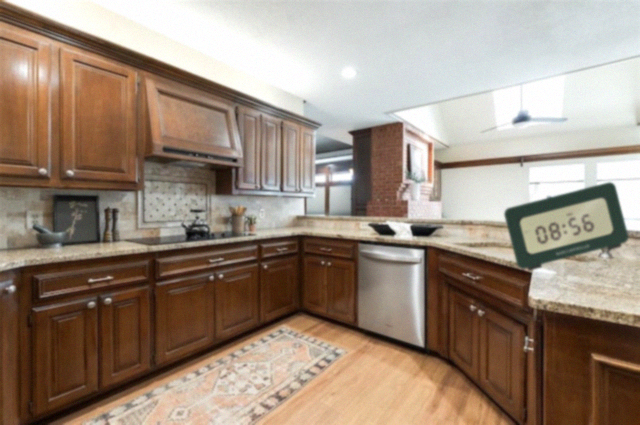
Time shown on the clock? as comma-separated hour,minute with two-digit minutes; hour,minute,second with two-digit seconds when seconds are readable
8,56
